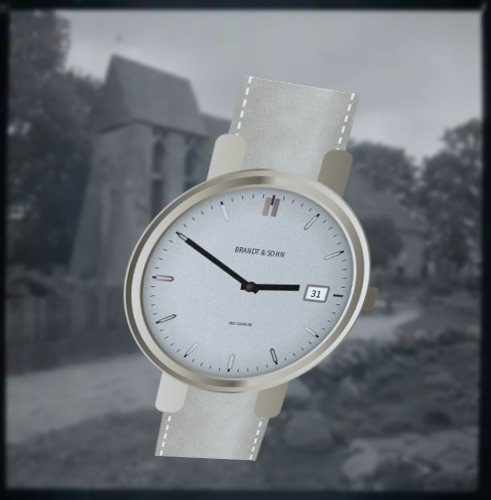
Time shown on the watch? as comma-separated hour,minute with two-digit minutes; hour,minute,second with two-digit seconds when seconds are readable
2,50
